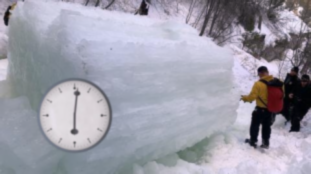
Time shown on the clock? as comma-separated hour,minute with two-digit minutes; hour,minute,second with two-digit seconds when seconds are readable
6,01
